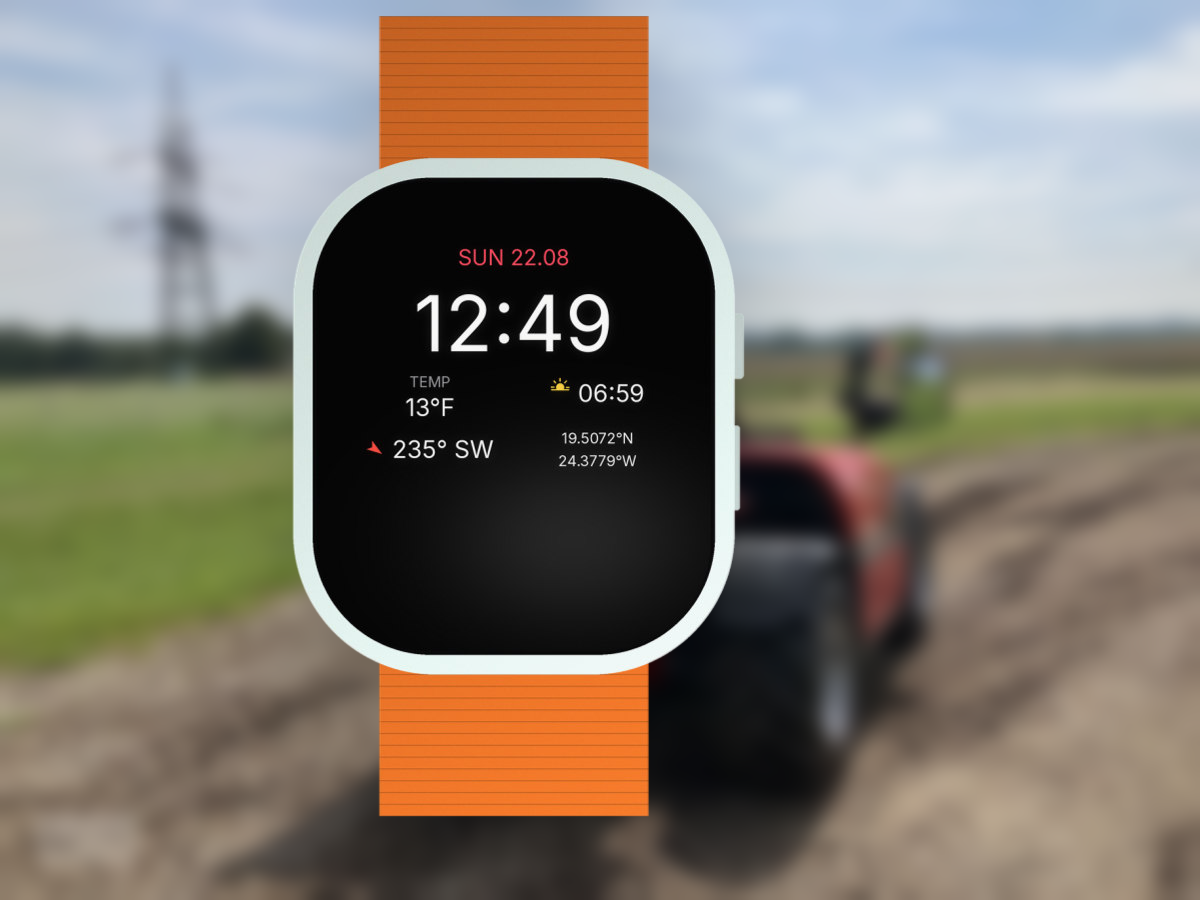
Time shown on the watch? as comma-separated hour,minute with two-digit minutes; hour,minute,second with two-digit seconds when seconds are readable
12,49
